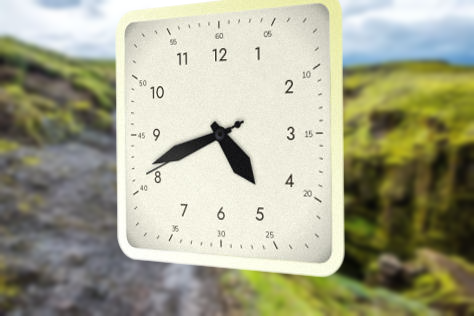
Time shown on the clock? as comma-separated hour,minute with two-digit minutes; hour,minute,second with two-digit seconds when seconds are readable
4,41,41
